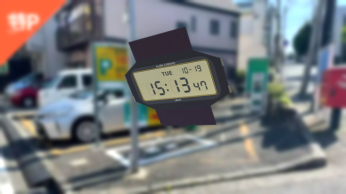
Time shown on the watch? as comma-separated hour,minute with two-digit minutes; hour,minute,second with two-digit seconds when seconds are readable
15,13,47
